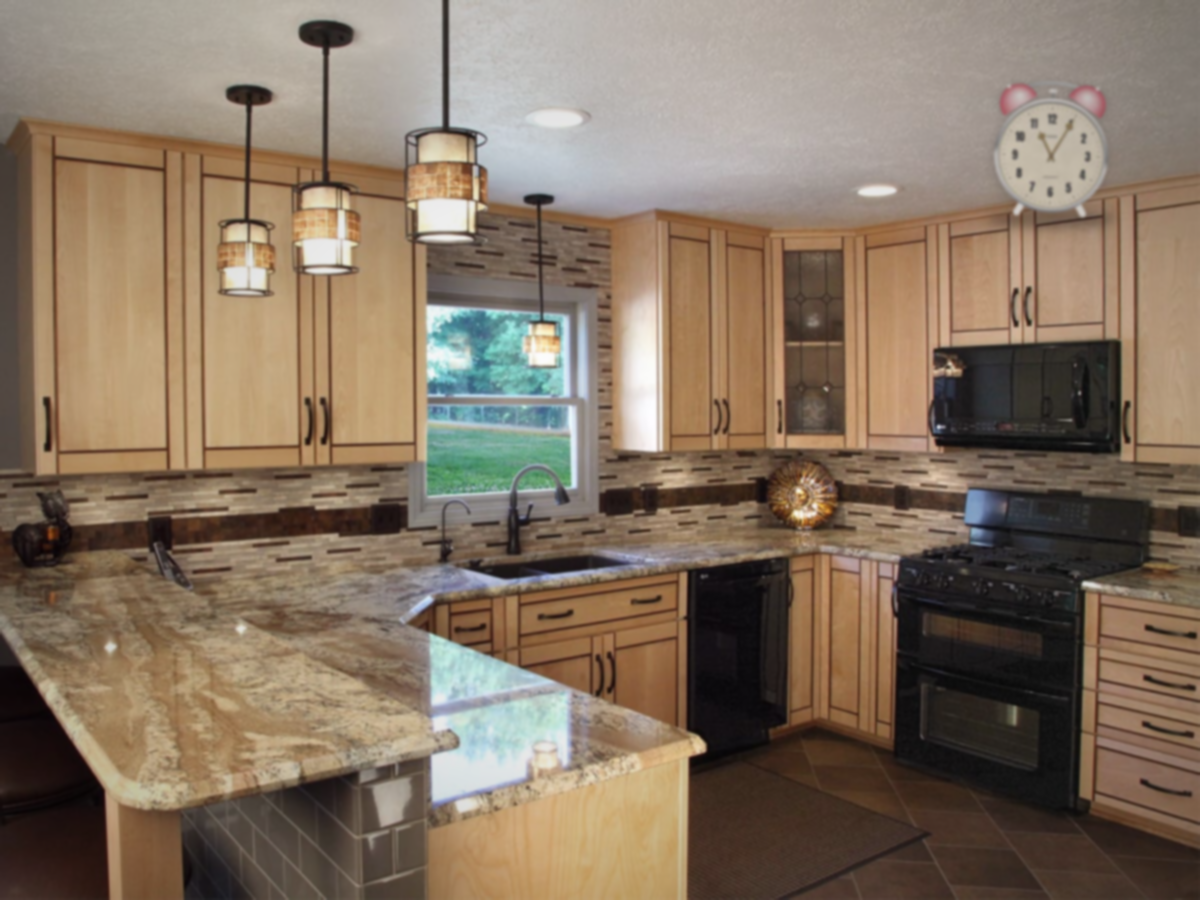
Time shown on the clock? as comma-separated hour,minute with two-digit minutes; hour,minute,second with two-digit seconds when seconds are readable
11,05
